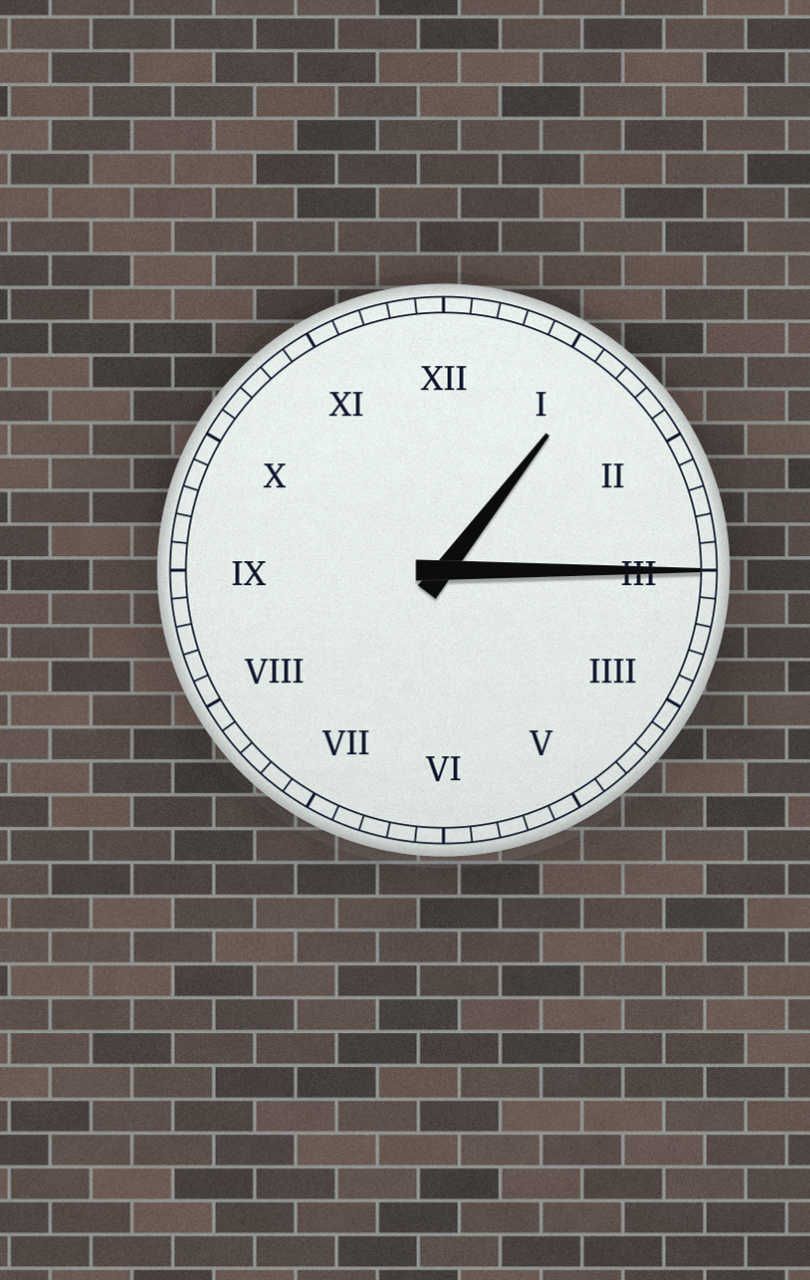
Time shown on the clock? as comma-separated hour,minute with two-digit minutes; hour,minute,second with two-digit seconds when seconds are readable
1,15
